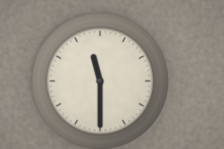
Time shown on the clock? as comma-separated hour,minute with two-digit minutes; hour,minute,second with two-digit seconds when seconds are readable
11,30
